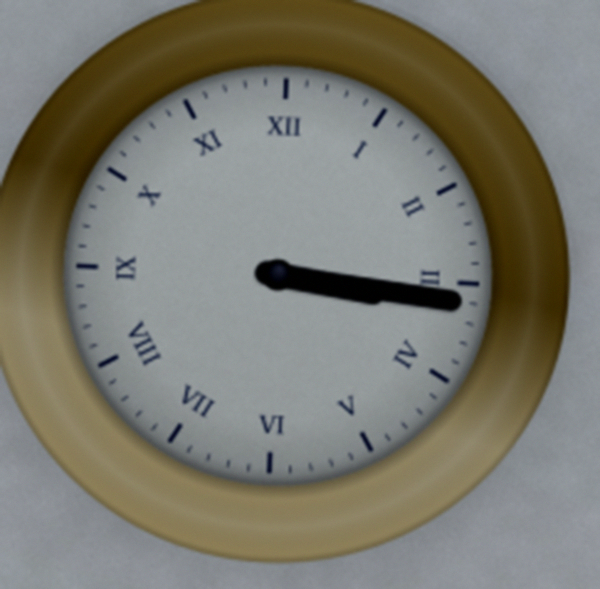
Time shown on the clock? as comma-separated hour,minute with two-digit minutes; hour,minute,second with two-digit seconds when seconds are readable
3,16
